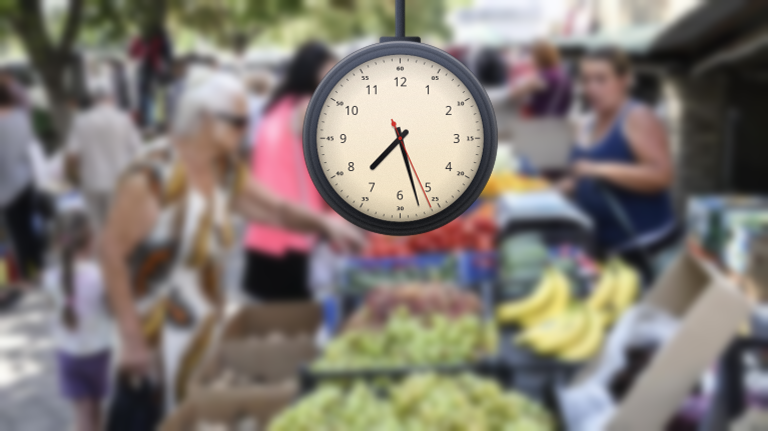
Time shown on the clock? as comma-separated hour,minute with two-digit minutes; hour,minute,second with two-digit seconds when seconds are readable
7,27,26
